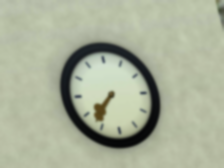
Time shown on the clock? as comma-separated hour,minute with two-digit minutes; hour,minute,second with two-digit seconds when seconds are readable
7,37
